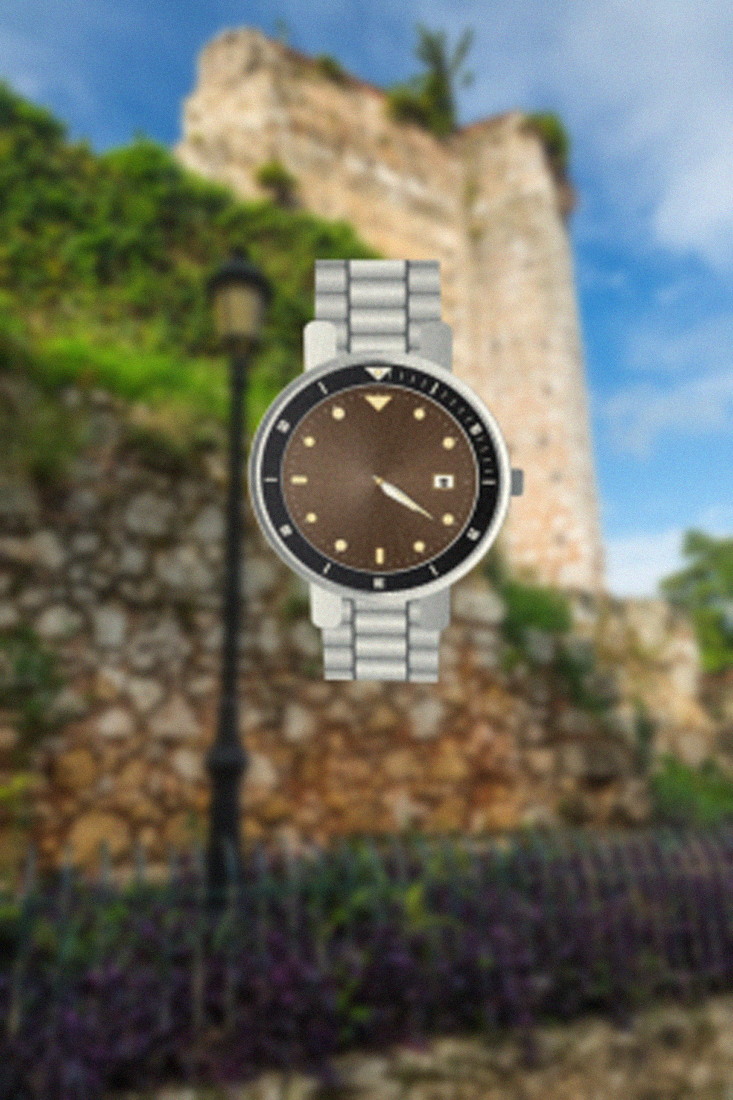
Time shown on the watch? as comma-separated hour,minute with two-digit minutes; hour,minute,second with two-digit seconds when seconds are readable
4,21
